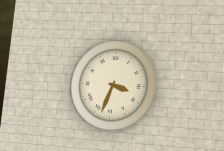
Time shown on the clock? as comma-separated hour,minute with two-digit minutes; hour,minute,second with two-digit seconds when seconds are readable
3,33
